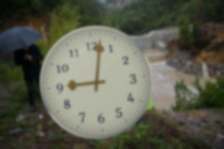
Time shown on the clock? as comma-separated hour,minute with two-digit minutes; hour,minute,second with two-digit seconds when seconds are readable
9,02
